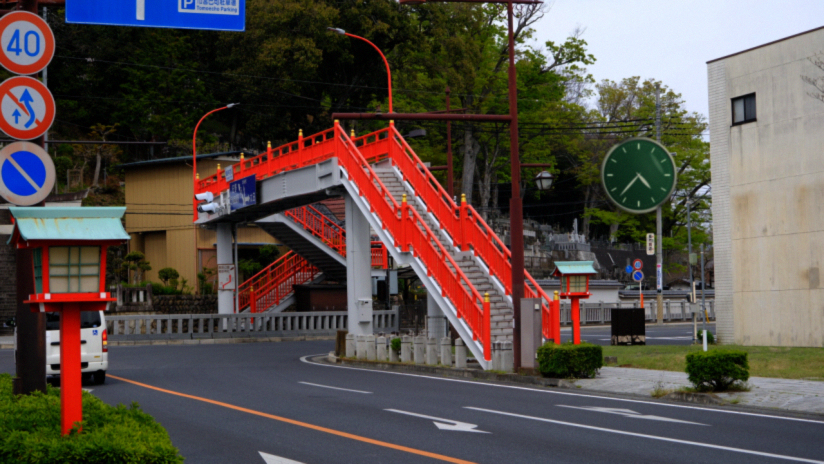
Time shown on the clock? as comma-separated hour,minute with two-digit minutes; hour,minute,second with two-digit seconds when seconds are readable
4,37
